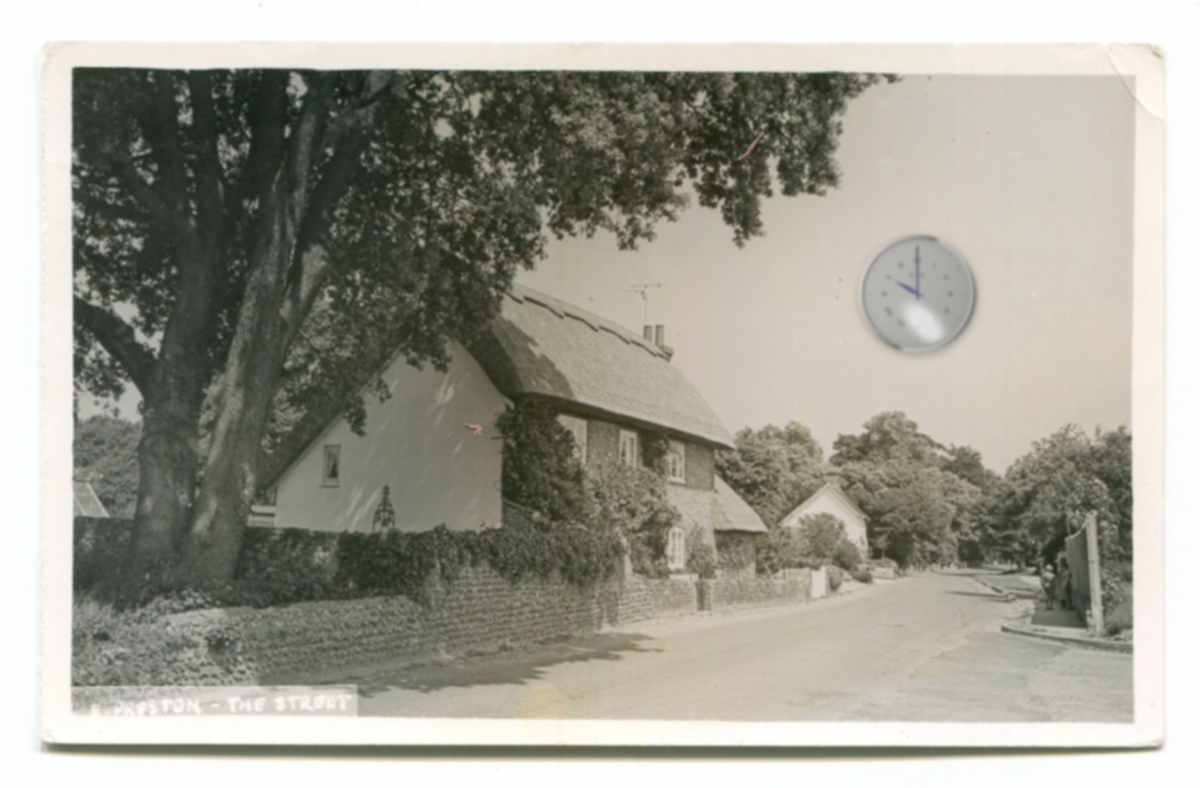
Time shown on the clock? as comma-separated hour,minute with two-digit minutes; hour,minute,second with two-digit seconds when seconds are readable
10,00
